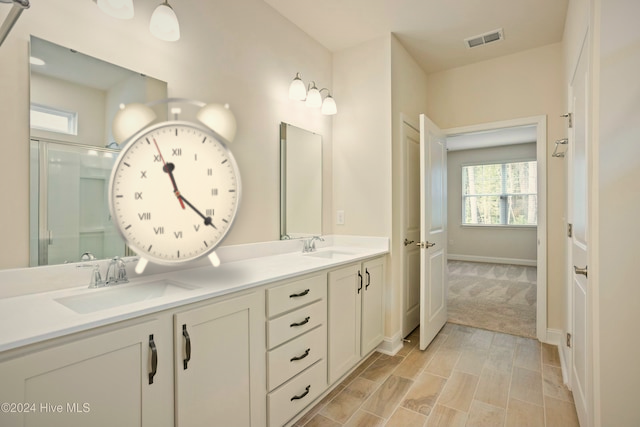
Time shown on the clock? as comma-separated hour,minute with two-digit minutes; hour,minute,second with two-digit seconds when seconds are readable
11,21,56
